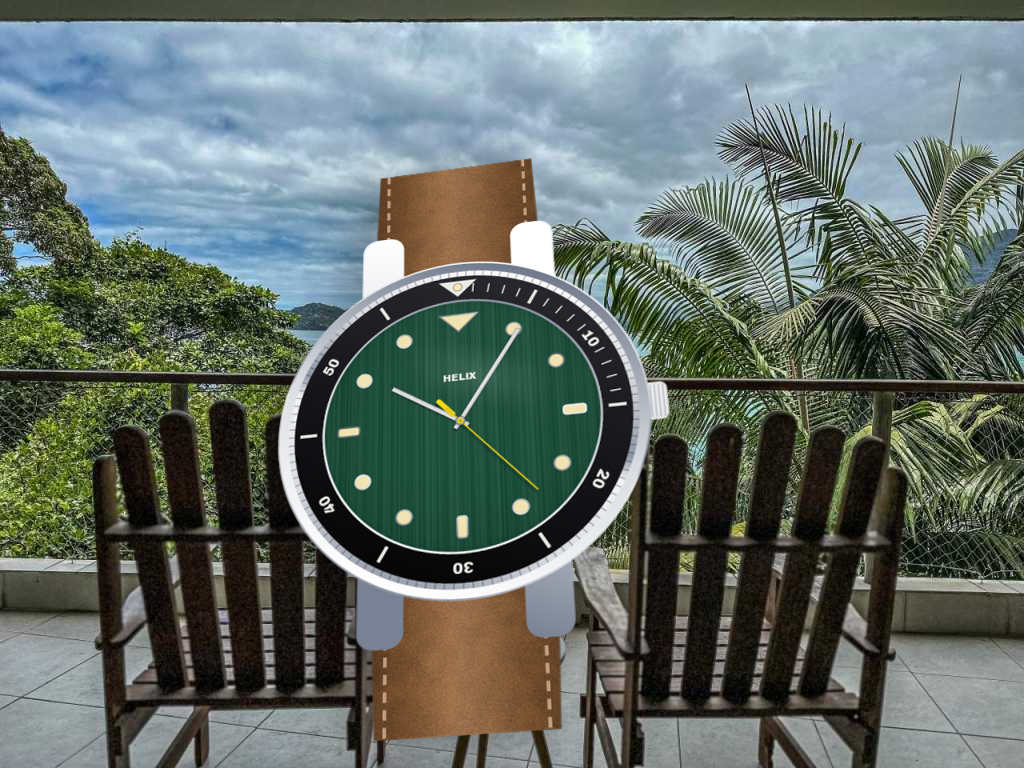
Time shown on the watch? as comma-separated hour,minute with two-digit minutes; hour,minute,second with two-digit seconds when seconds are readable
10,05,23
